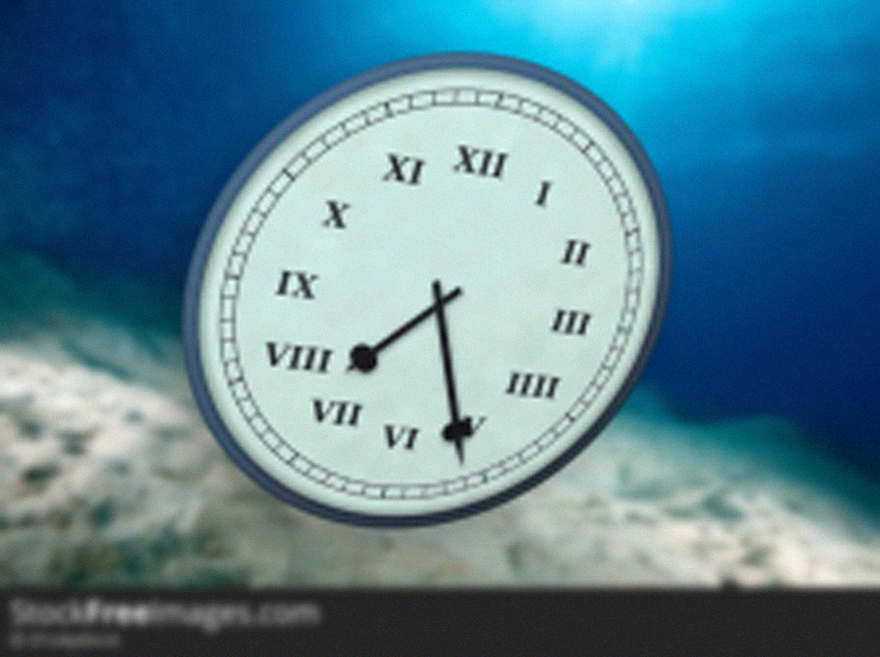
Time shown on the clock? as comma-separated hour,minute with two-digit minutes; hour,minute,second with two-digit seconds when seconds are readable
7,26
